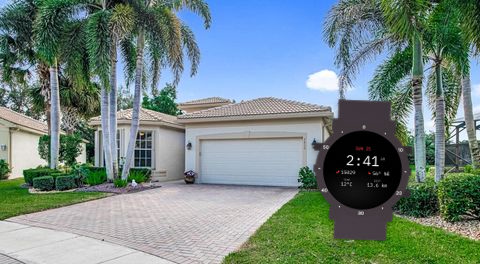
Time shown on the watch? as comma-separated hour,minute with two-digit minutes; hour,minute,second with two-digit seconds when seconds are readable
2,41
